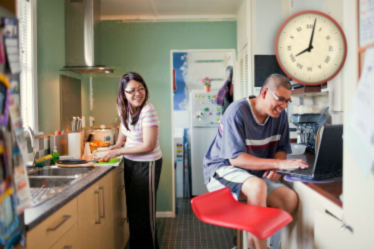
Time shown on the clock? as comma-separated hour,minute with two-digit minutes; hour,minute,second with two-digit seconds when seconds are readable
8,02
